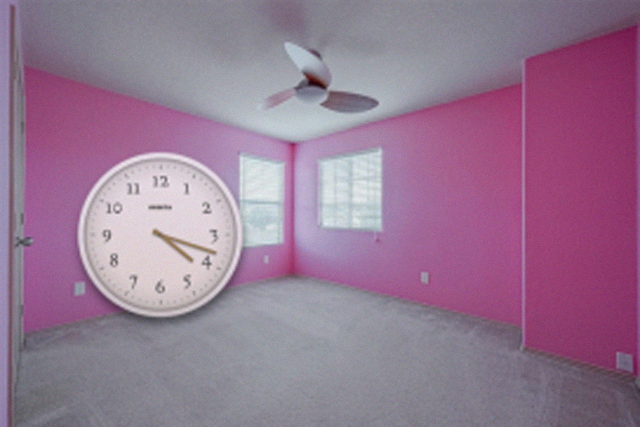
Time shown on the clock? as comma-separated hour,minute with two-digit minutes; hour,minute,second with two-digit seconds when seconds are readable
4,18
